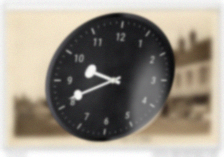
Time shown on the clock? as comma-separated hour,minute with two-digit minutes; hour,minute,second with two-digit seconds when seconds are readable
9,41
